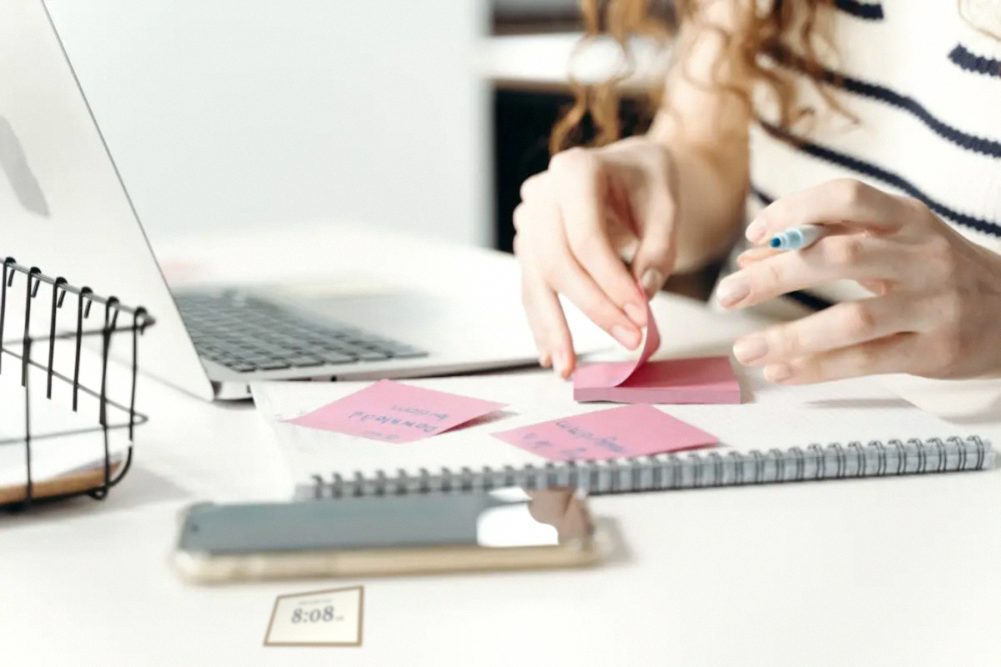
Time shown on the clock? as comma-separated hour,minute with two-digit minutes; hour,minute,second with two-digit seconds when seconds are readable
8,08
